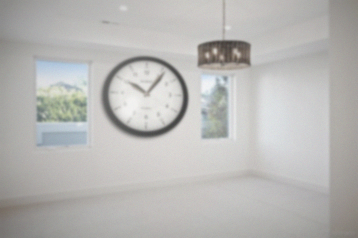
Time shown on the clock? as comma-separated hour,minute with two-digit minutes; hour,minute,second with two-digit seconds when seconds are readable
10,06
